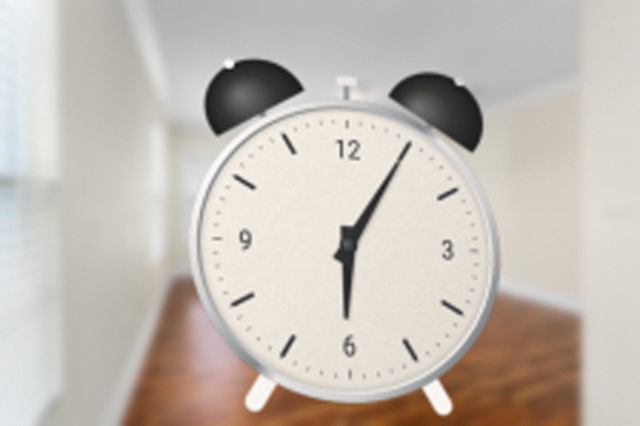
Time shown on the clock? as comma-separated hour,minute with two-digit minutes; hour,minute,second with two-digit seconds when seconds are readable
6,05
